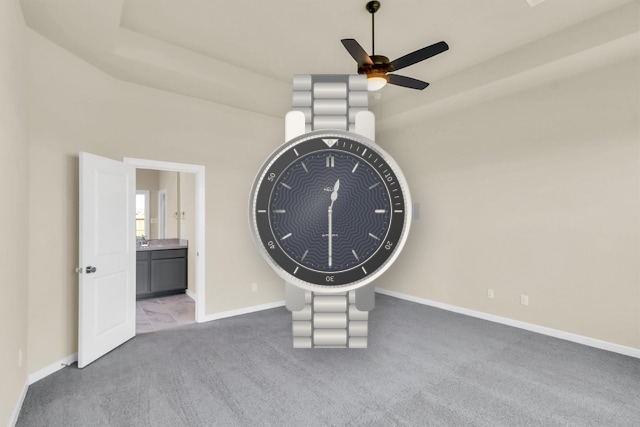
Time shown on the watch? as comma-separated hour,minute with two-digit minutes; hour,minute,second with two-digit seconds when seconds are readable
12,30
